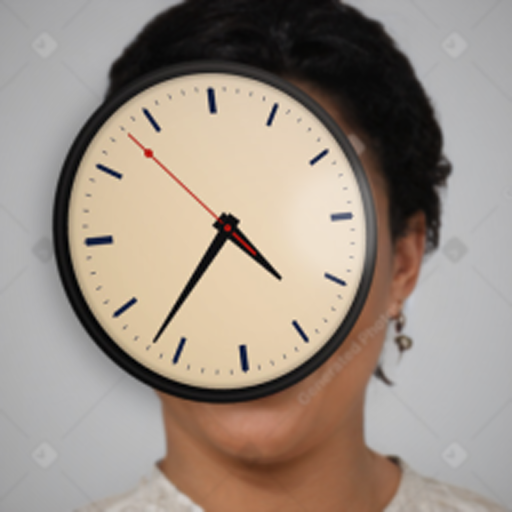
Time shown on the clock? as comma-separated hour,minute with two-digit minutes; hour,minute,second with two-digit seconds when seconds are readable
4,36,53
